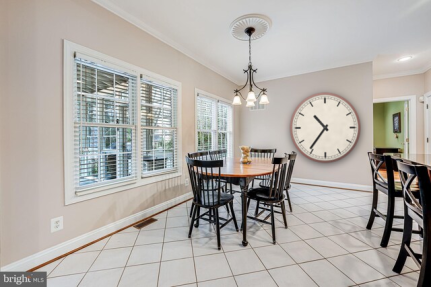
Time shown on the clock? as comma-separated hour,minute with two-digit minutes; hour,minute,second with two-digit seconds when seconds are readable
10,36
